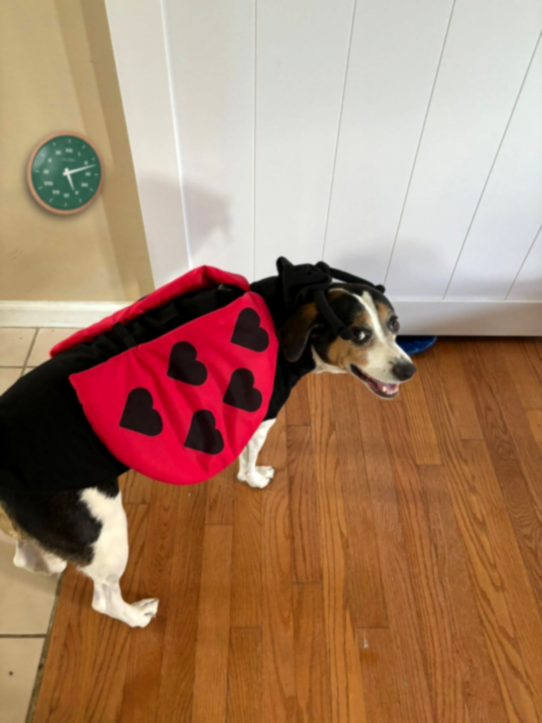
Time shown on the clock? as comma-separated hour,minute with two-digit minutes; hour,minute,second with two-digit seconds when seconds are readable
5,12
